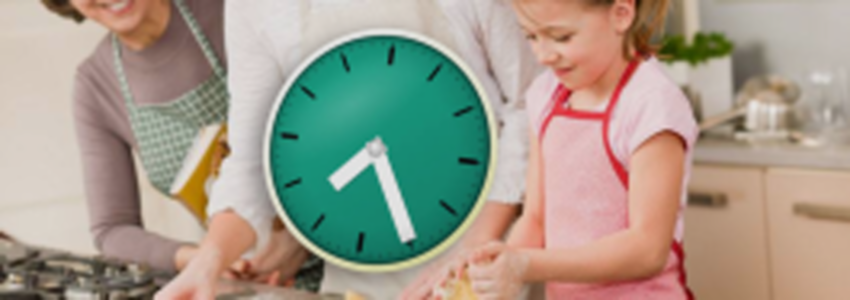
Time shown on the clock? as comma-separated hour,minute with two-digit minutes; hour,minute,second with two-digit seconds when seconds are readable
7,25
